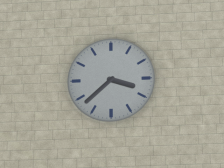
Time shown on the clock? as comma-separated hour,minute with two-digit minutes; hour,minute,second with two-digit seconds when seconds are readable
3,38
